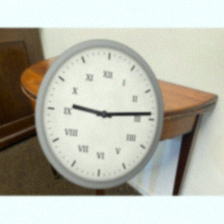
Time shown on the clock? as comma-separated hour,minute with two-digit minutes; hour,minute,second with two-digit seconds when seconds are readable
9,14
